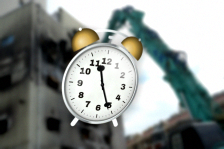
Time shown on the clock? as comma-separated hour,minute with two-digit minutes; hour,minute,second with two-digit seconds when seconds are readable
11,26
